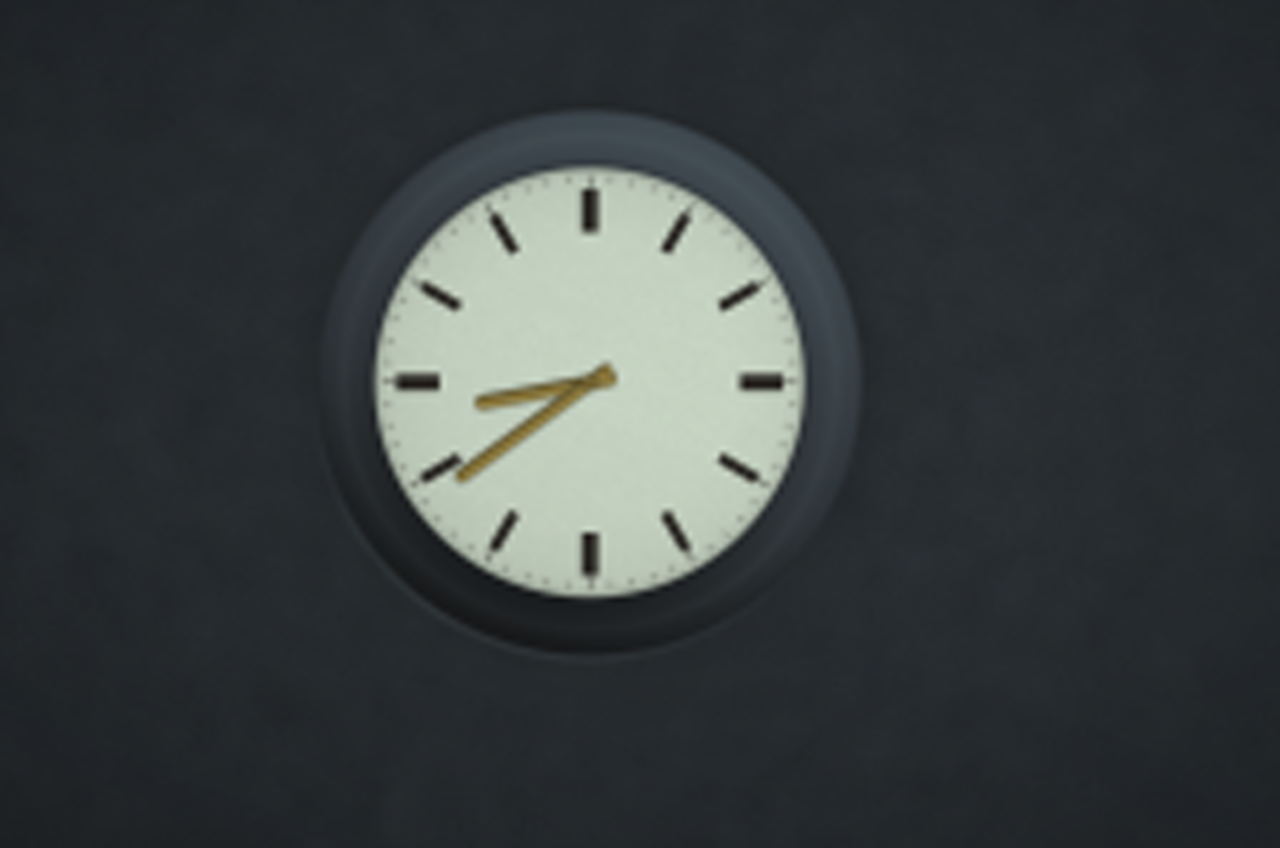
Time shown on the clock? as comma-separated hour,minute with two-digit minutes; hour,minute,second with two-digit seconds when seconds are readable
8,39
